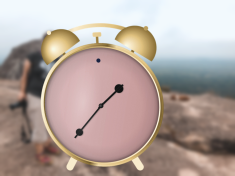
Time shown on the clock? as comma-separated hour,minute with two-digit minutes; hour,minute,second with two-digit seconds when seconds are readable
1,37
